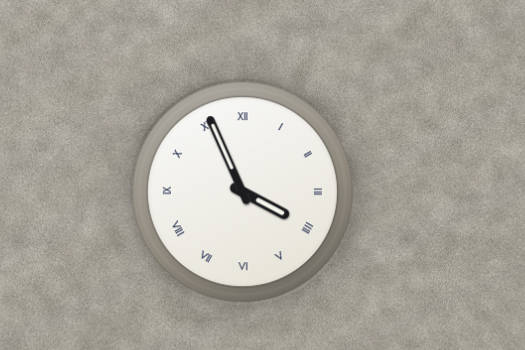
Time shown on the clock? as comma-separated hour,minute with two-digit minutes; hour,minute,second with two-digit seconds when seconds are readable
3,56
